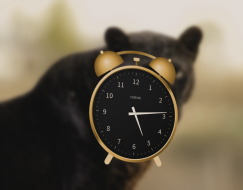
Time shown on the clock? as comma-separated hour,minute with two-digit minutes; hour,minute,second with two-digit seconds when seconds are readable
5,14
